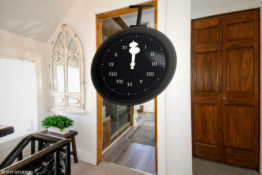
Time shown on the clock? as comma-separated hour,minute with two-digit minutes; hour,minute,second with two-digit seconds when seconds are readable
11,59
